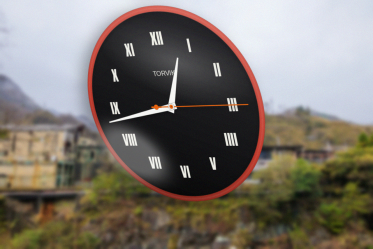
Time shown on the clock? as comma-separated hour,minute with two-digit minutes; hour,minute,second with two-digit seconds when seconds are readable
12,43,15
